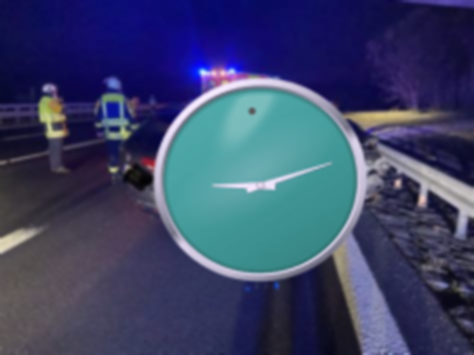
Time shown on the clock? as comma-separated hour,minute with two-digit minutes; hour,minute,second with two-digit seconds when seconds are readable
9,13
